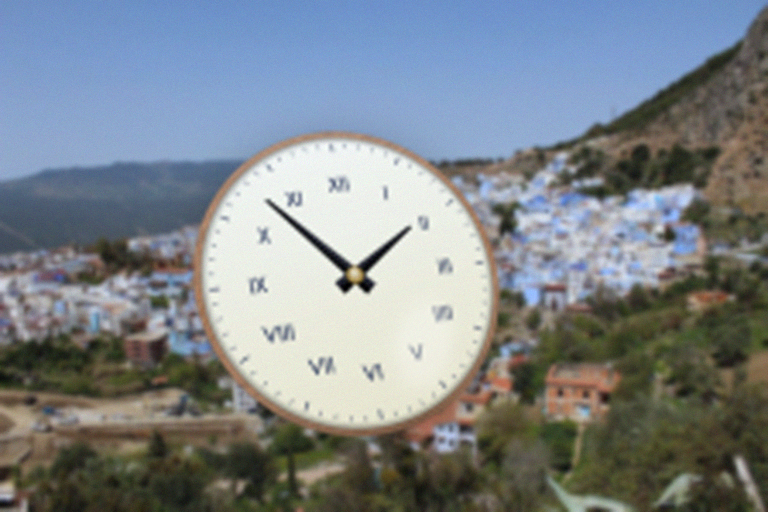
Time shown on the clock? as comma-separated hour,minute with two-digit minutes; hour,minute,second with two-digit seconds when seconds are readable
1,53
